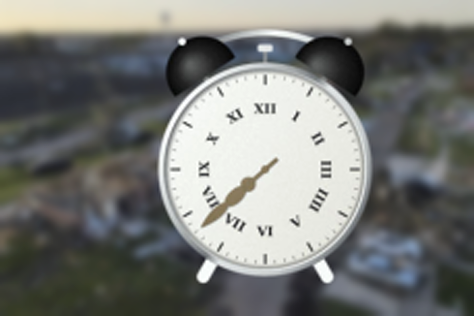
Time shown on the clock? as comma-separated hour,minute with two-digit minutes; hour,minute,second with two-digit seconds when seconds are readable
7,38
